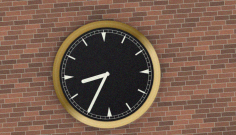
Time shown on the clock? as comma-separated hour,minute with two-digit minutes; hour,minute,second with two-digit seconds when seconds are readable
8,35
